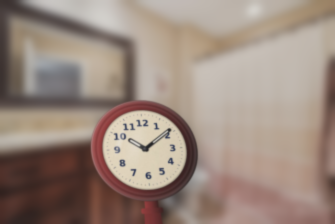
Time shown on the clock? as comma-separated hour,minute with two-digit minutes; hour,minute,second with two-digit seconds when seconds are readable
10,09
